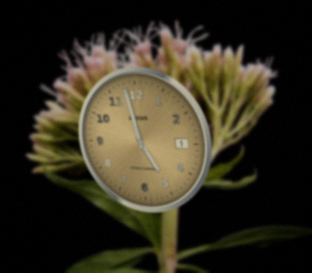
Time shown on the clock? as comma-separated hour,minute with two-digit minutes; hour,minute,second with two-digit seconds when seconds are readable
4,58
